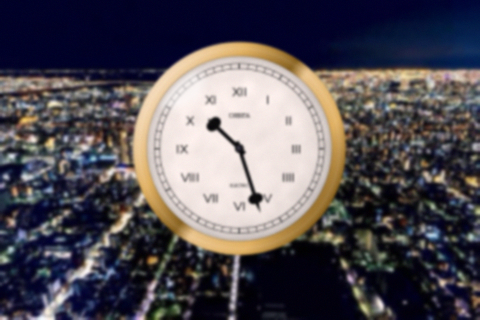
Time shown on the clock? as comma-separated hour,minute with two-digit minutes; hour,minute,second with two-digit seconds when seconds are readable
10,27
